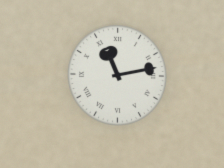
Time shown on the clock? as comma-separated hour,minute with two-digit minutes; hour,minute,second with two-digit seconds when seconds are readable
11,13
